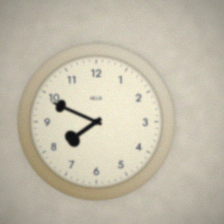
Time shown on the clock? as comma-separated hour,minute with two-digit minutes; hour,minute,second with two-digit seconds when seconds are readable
7,49
